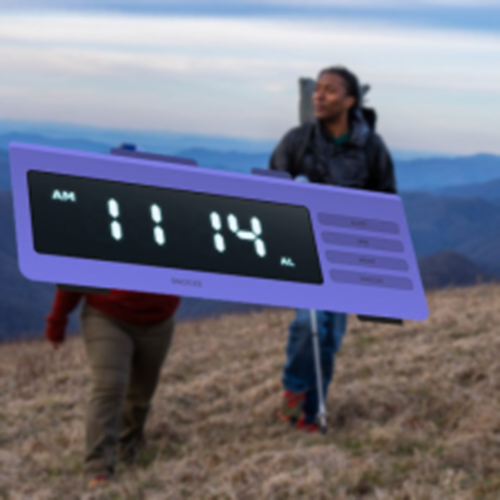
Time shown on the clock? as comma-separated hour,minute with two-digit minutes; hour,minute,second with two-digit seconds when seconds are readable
11,14
